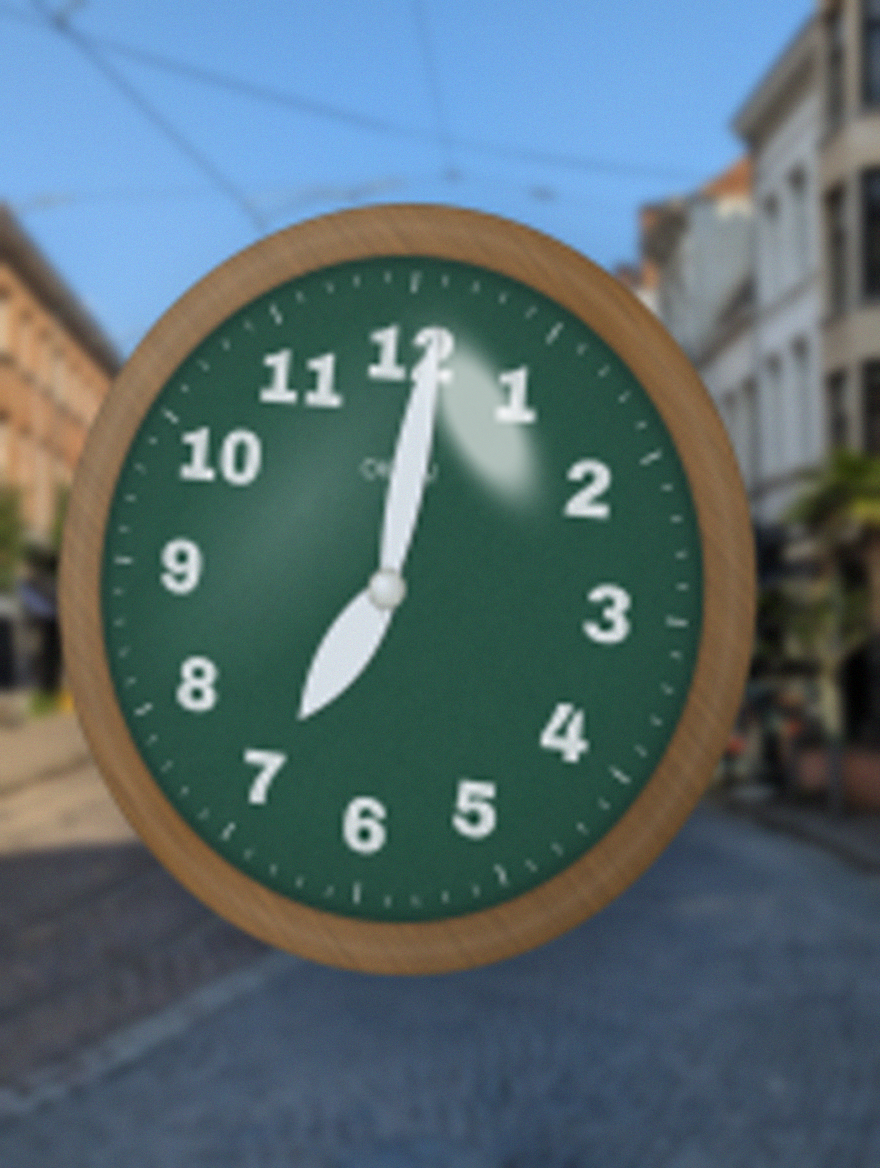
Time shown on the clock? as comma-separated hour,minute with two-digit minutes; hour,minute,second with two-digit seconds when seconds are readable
7,01
